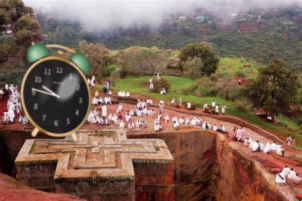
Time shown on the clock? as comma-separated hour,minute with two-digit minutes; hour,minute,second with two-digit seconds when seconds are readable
9,46
